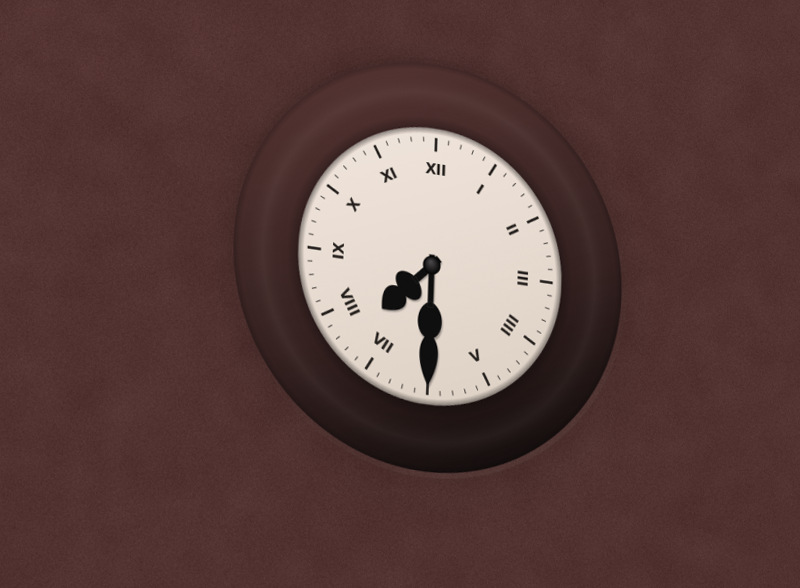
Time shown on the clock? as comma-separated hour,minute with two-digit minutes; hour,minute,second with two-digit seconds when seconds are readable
7,30
